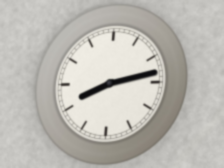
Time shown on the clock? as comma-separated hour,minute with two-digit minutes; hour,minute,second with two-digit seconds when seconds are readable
8,13
